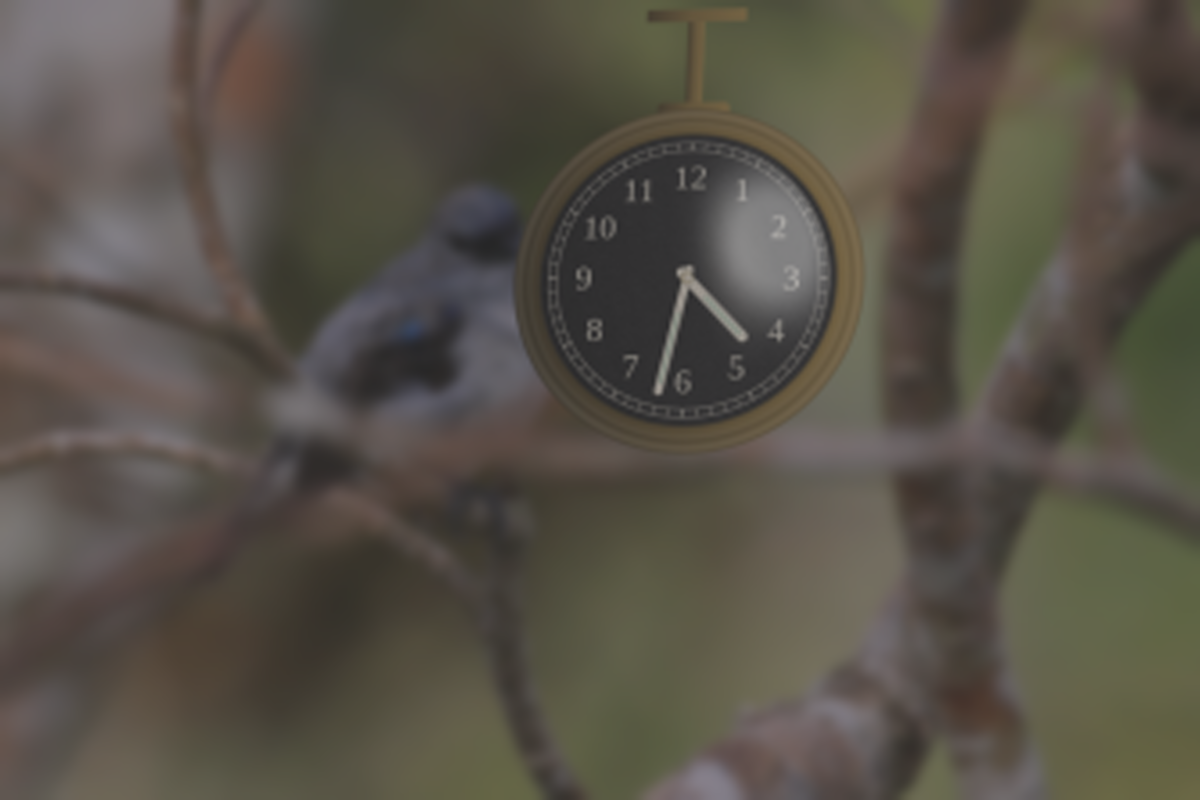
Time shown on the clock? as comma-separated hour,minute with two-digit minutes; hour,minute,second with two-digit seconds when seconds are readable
4,32
